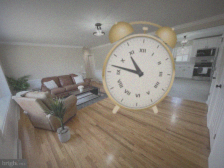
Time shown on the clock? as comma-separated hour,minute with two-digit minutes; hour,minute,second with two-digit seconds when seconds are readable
10,47
